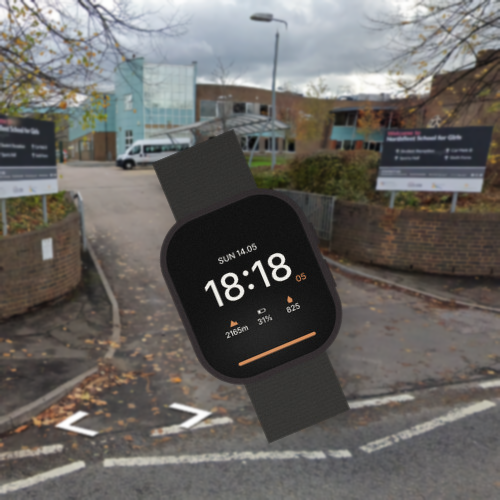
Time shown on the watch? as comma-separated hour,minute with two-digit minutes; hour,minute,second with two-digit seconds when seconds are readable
18,18,05
